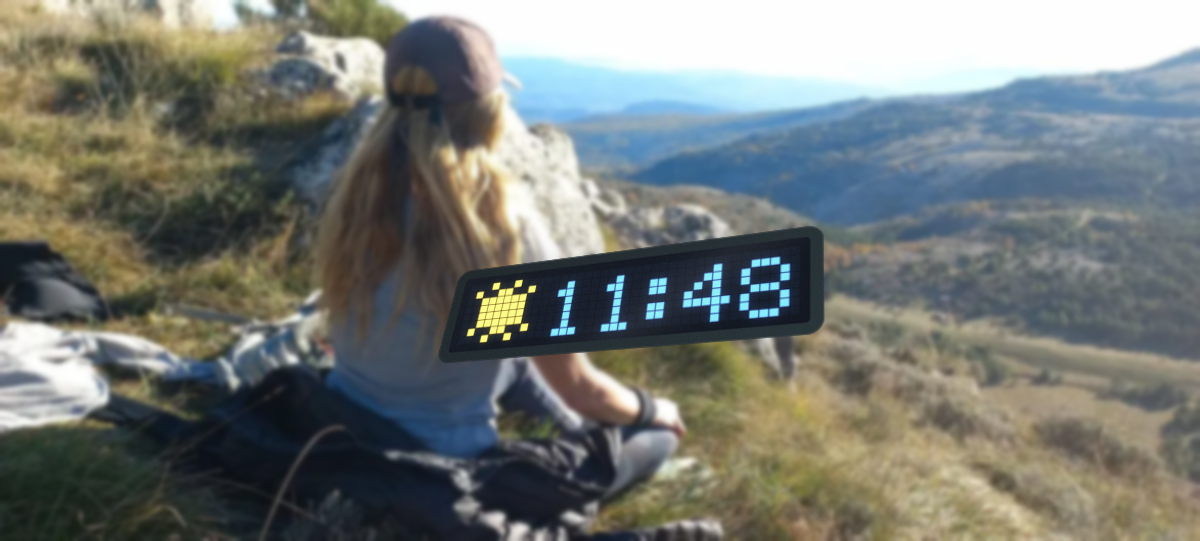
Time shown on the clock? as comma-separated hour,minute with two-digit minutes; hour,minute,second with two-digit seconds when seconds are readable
11,48
